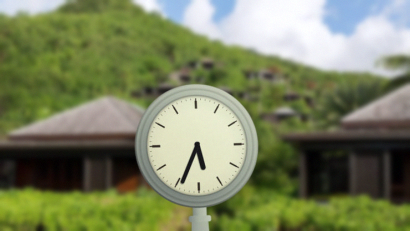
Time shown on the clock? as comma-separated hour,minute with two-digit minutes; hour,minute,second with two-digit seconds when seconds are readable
5,34
